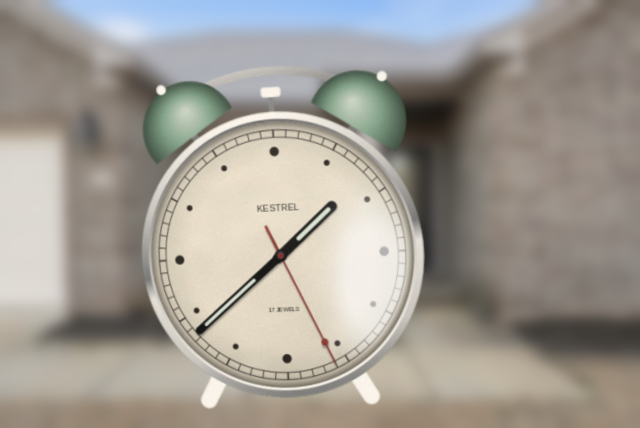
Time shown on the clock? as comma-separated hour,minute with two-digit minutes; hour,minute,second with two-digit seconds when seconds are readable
1,38,26
